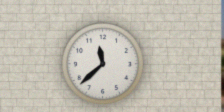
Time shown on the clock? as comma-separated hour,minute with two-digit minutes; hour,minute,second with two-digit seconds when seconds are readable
11,38
